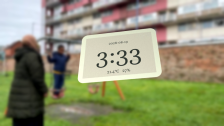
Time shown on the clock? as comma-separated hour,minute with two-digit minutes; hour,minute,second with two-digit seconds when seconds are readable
3,33
